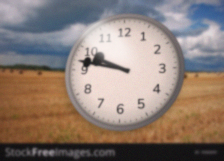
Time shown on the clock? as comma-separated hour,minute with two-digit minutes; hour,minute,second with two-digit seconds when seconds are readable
9,47
